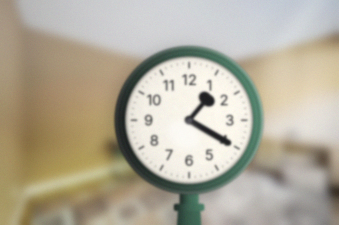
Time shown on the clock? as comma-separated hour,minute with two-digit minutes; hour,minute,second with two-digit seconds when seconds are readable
1,20
